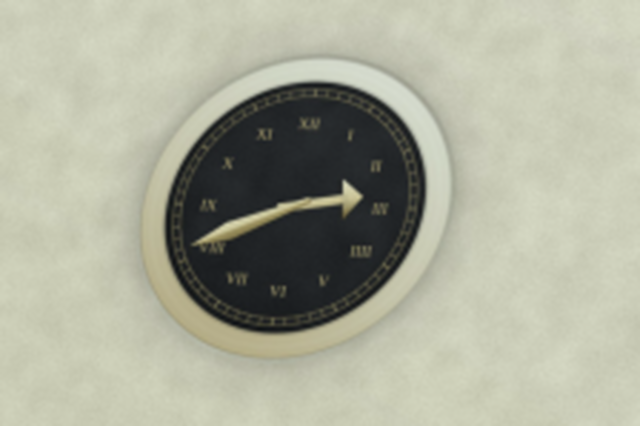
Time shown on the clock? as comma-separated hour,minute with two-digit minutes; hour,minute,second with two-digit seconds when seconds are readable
2,41
